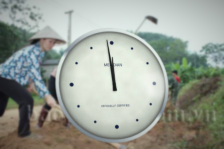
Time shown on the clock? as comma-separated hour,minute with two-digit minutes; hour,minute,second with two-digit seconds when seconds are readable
11,59
